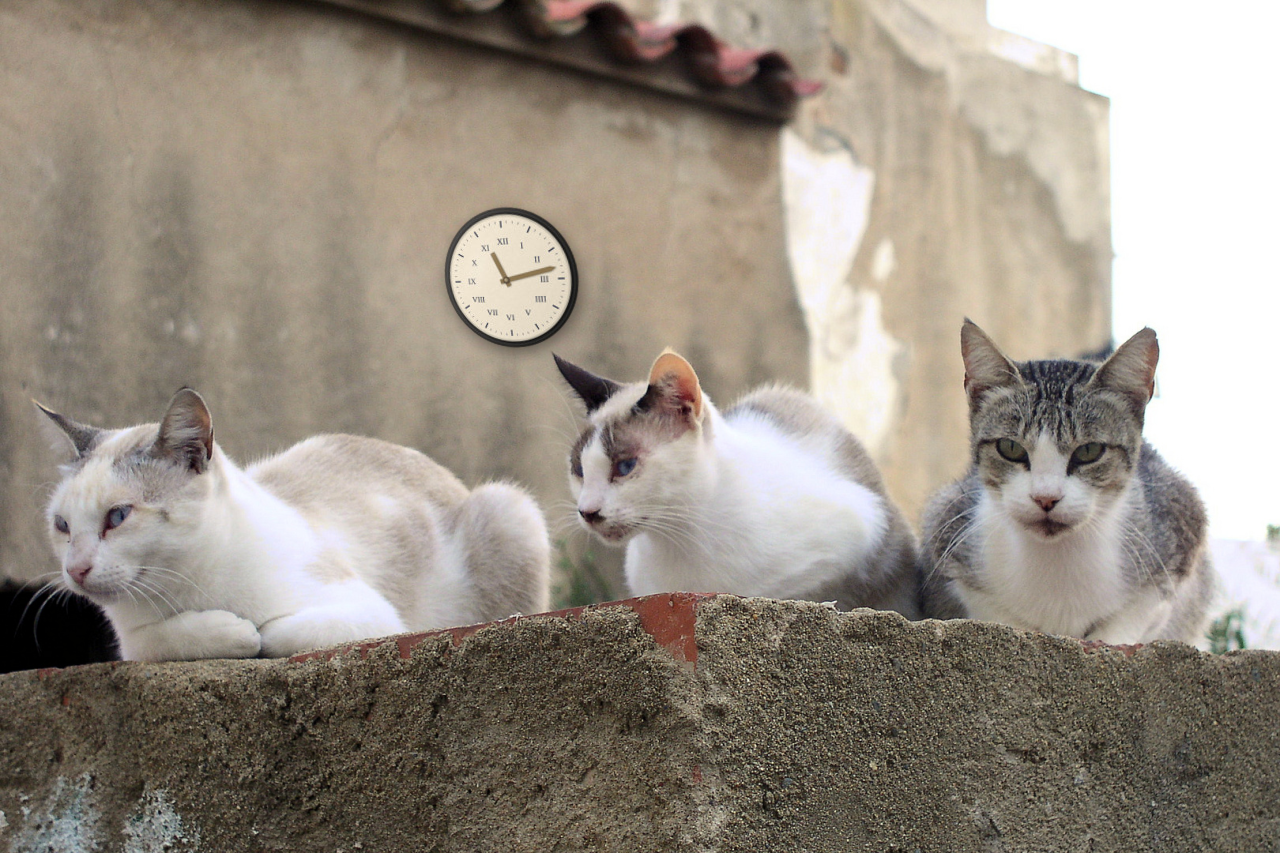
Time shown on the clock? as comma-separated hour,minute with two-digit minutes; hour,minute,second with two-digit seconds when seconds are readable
11,13
